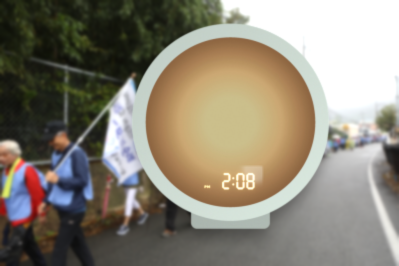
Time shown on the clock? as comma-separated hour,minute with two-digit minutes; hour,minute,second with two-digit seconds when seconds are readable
2,08
